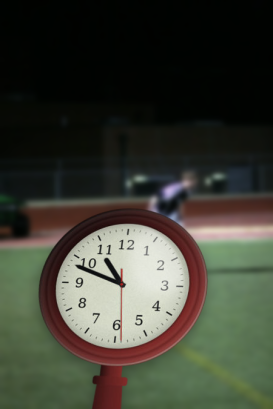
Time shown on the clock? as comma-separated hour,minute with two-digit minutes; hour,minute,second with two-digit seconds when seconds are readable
10,48,29
